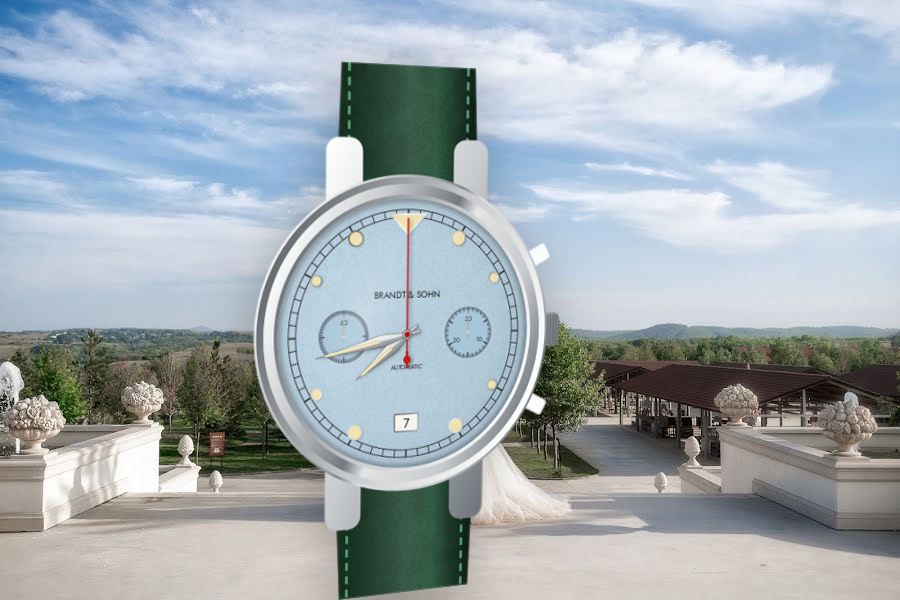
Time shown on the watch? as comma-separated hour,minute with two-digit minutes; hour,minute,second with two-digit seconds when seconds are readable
7,43
